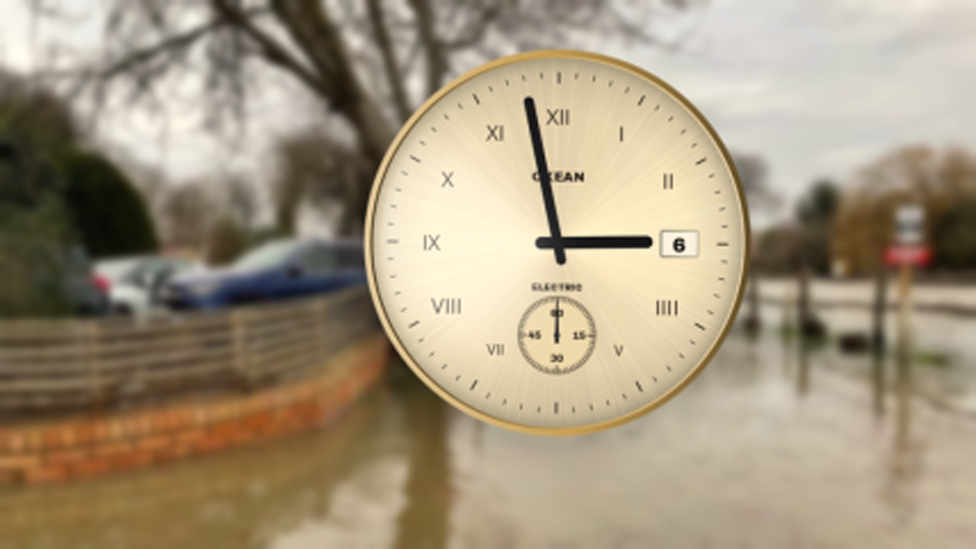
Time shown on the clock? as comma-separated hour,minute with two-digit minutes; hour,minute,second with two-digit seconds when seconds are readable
2,58
